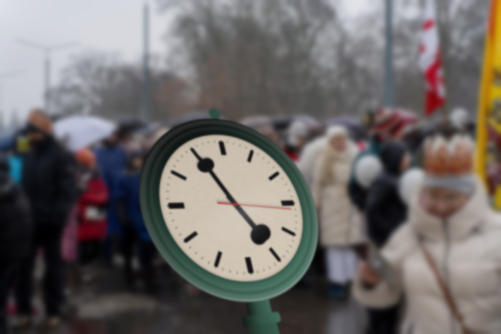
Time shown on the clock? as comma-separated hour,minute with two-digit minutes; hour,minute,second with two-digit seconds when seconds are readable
4,55,16
